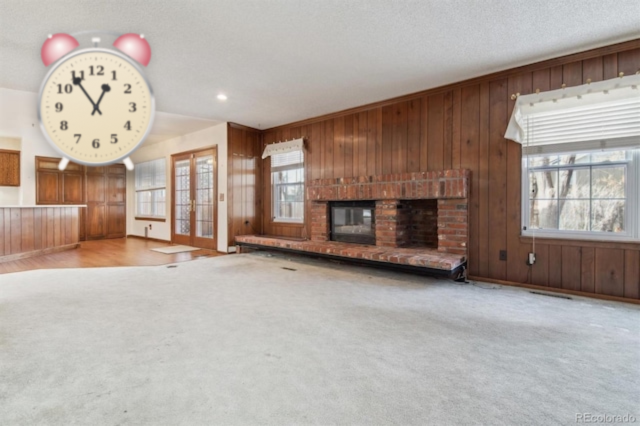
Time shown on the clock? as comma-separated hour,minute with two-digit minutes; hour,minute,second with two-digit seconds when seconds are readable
12,54
